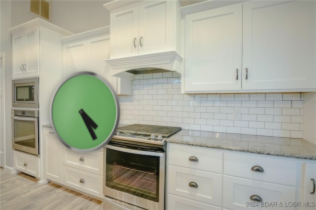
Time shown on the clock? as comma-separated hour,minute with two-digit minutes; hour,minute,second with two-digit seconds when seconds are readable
4,25
